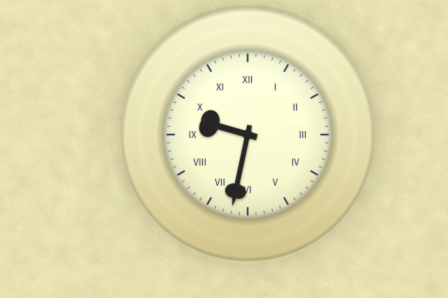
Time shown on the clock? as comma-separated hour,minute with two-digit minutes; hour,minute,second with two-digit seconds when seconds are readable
9,32
